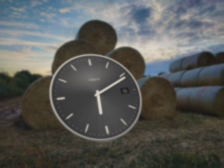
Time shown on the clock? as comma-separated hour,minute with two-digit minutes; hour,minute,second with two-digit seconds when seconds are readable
6,11
